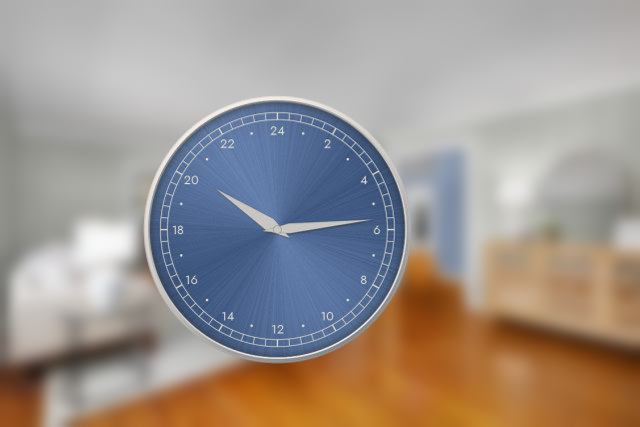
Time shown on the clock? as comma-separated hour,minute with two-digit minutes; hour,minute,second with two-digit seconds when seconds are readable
20,14
